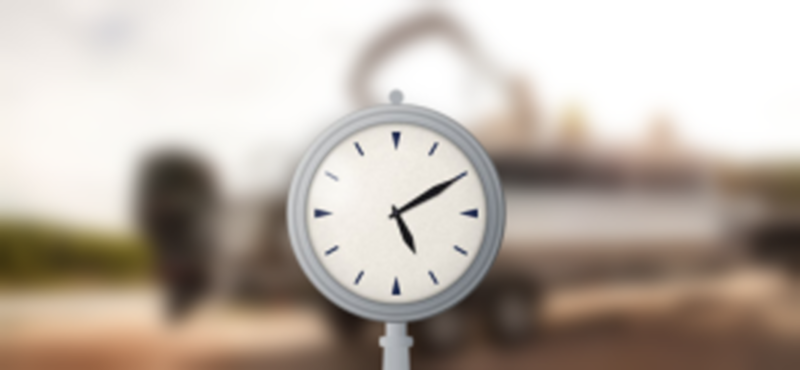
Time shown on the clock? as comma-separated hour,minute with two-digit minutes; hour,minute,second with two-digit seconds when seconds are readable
5,10
